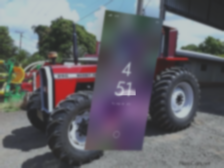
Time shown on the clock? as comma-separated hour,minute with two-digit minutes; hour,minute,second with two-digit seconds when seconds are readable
4,51
